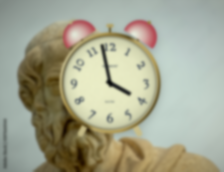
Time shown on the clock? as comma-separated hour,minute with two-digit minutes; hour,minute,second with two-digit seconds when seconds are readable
3,58
